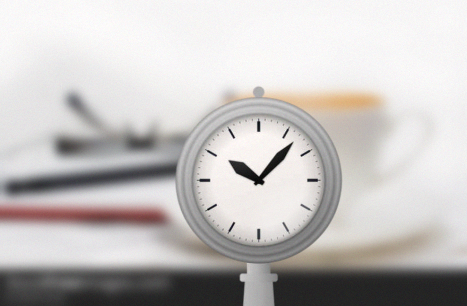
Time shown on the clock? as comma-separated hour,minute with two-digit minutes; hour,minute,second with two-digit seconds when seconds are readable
10,07
